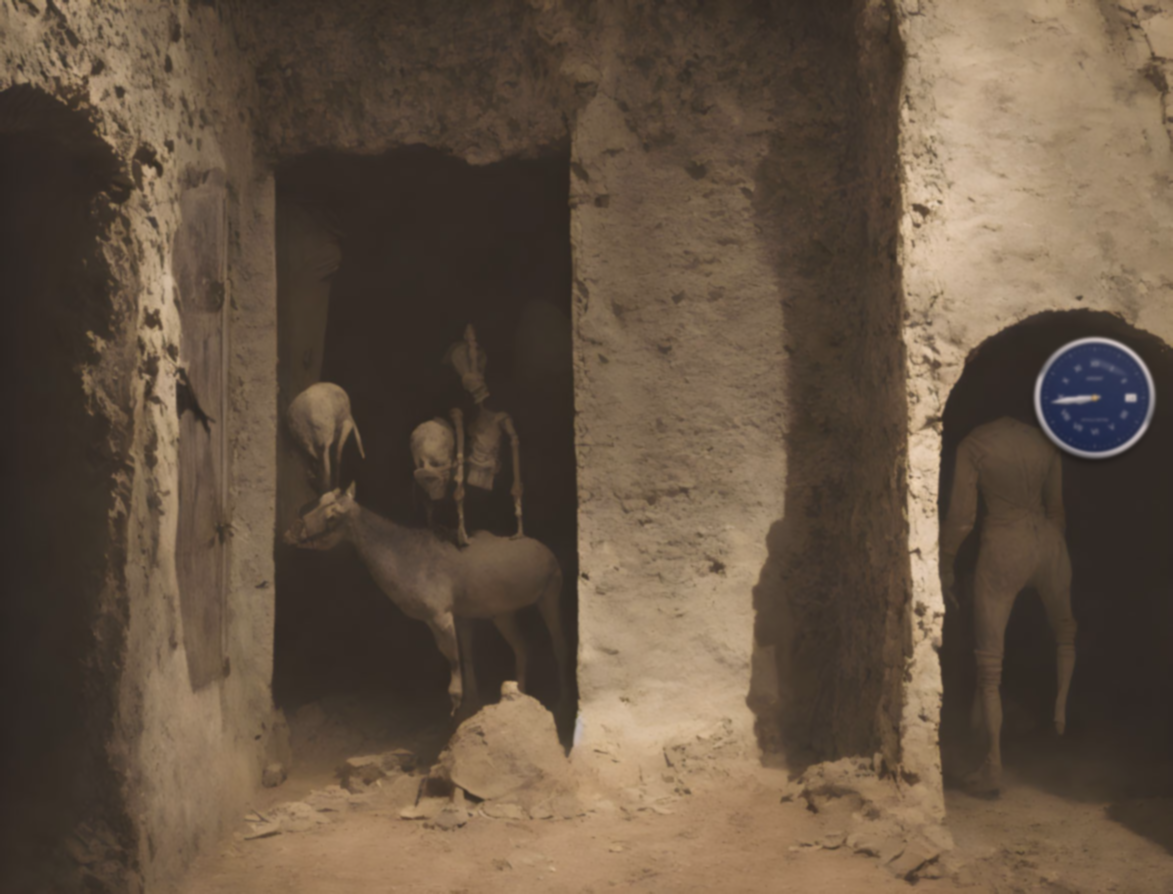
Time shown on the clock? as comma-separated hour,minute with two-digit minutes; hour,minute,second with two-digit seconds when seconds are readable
8,44
